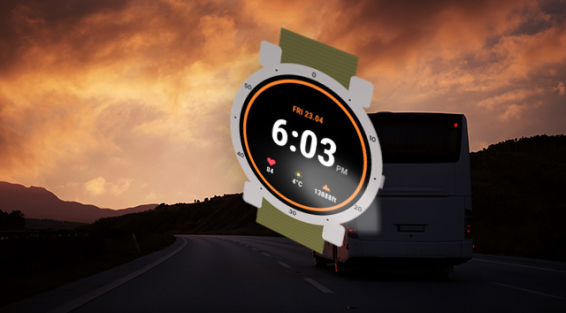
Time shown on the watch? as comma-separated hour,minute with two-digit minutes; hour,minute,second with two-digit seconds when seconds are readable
6,03
